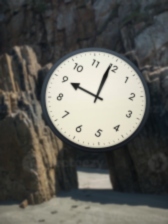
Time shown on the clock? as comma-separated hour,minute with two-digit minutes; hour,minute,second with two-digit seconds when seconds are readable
8,59
